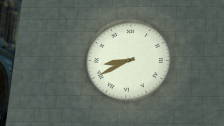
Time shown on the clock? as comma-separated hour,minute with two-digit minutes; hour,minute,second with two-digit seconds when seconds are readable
8,40
